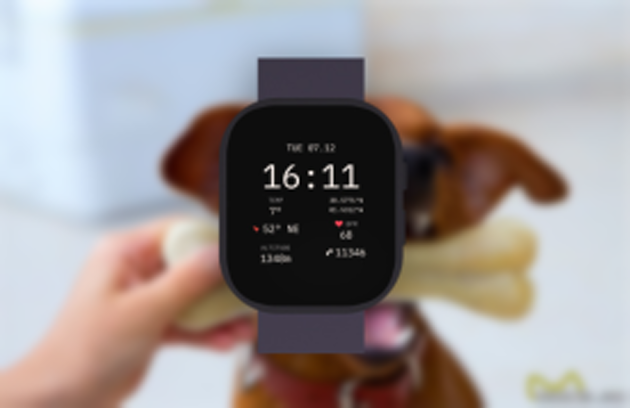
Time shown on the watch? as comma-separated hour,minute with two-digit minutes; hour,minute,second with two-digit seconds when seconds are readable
16,11
